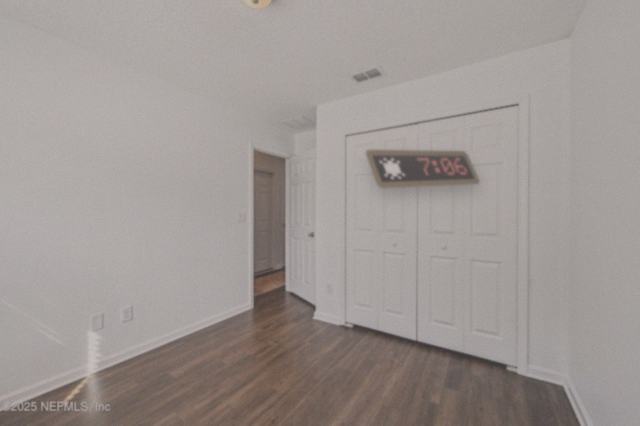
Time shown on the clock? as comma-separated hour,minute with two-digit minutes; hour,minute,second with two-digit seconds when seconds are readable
7,06
